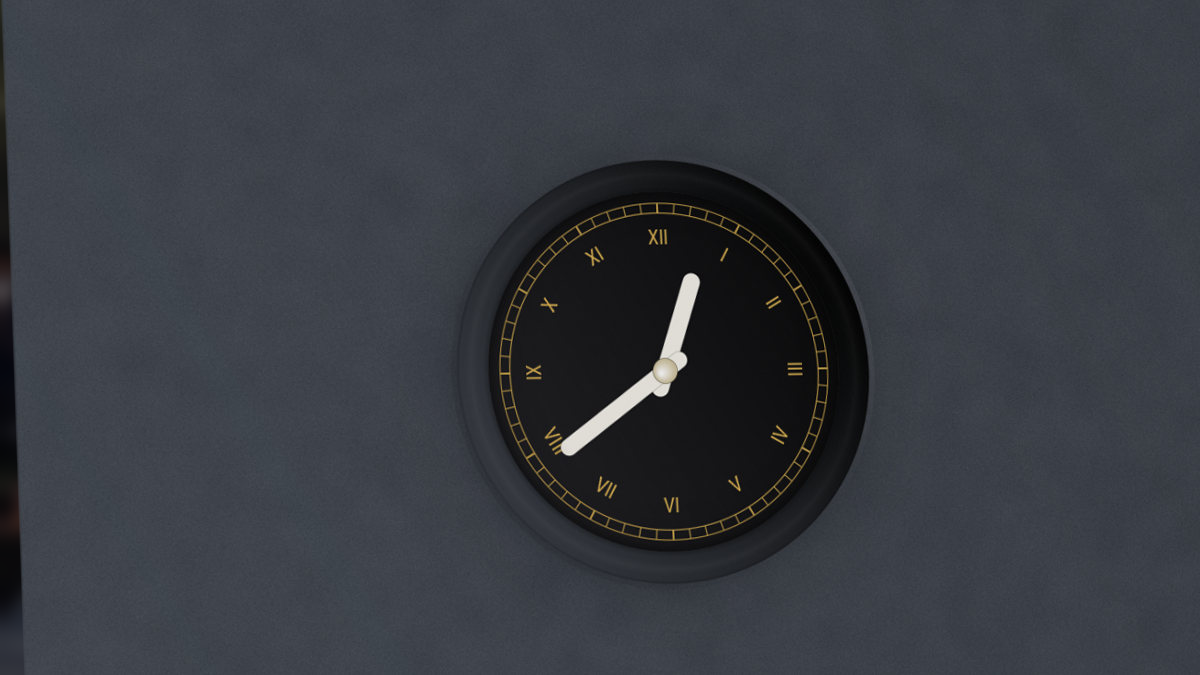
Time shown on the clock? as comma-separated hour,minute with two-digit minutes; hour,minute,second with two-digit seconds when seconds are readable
12,39
